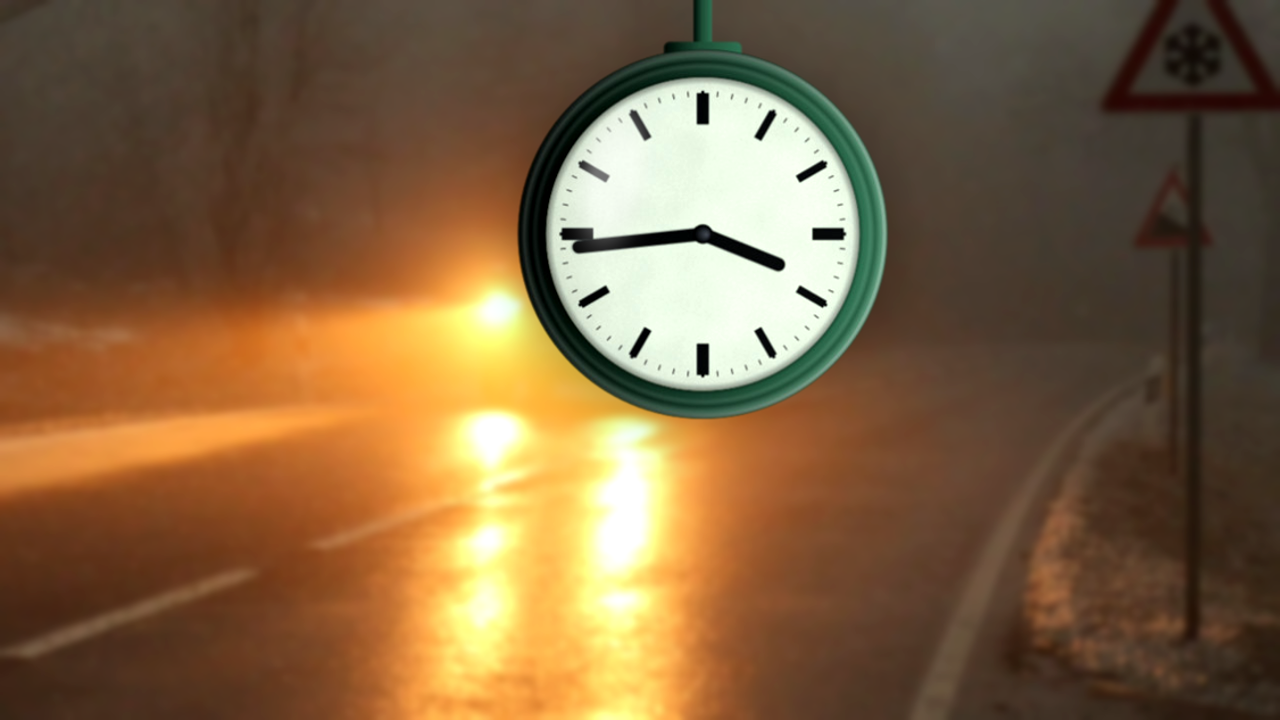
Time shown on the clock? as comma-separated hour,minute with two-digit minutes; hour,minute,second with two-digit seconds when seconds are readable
3,44
